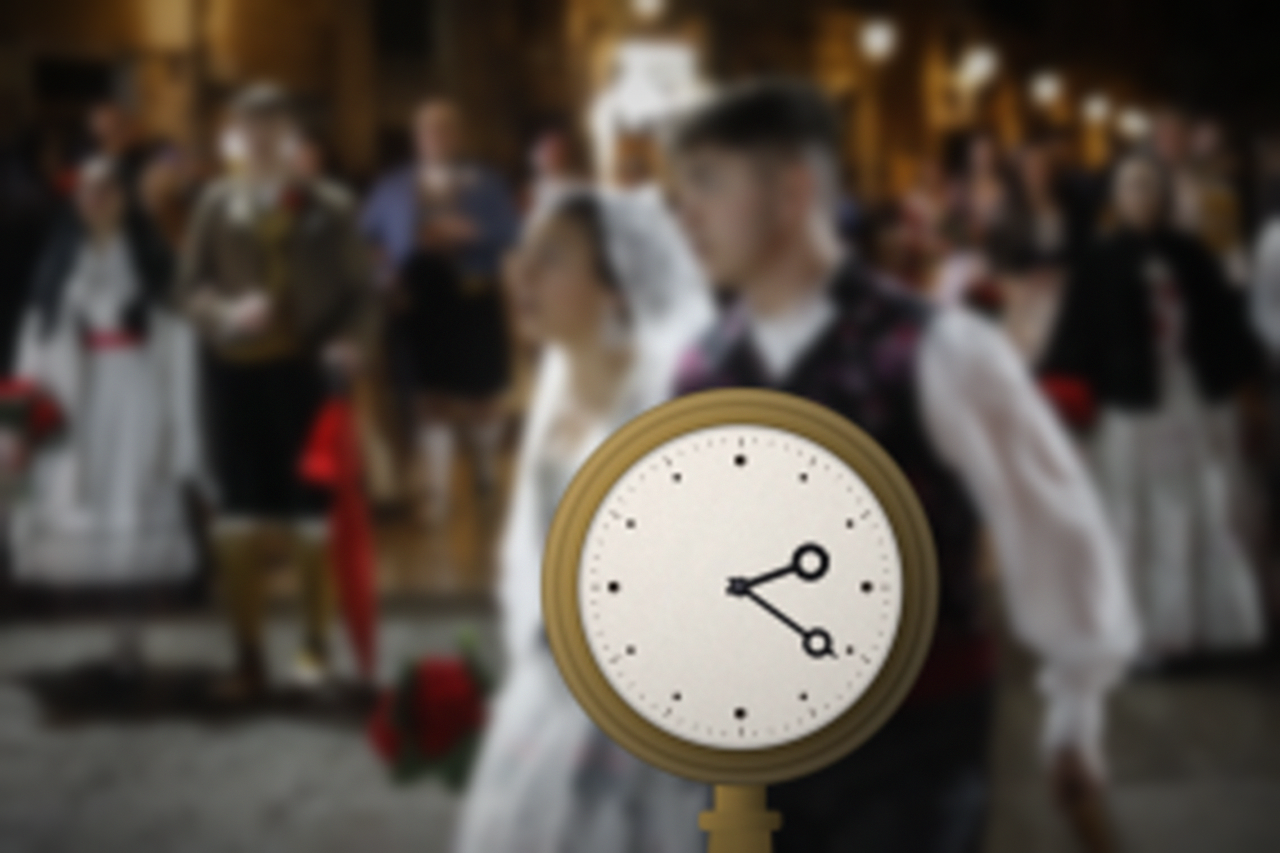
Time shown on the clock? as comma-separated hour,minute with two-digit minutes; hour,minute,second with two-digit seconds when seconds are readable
2,21
